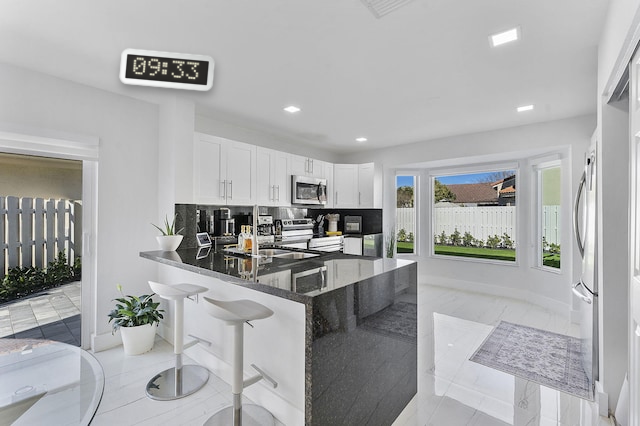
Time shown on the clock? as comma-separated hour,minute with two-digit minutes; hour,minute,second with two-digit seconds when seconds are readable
9,33
